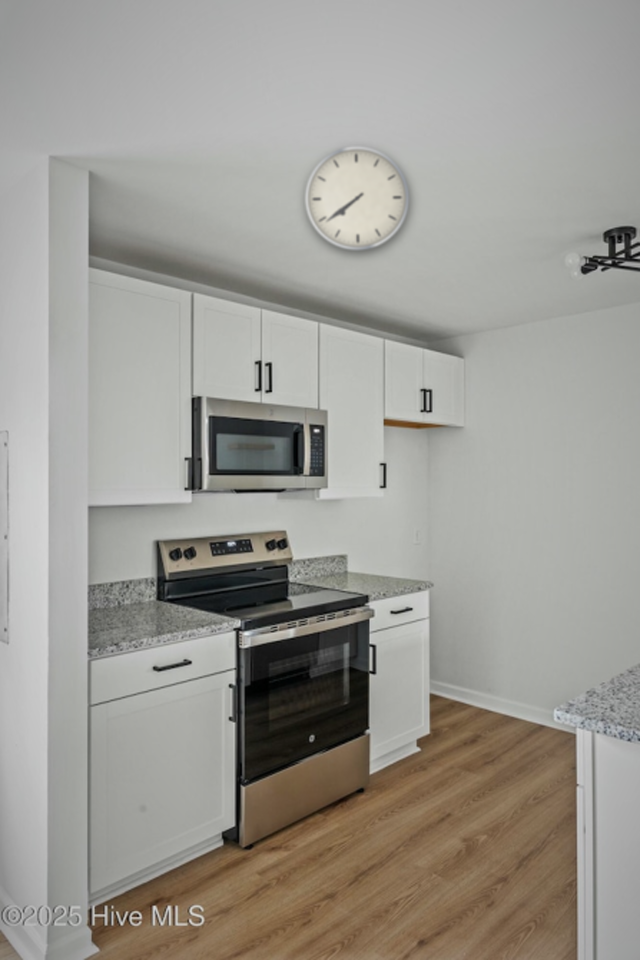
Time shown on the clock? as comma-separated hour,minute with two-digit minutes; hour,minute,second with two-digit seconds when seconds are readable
7,39
